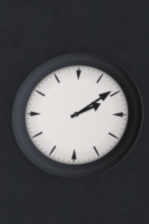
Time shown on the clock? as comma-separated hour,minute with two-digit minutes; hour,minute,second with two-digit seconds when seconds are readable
2,09
